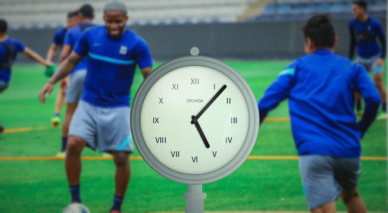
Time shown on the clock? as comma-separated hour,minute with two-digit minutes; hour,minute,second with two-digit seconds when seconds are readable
5,07
